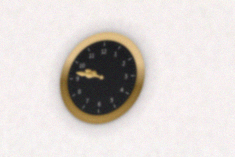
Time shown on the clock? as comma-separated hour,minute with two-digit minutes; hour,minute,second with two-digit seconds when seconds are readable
9,47
